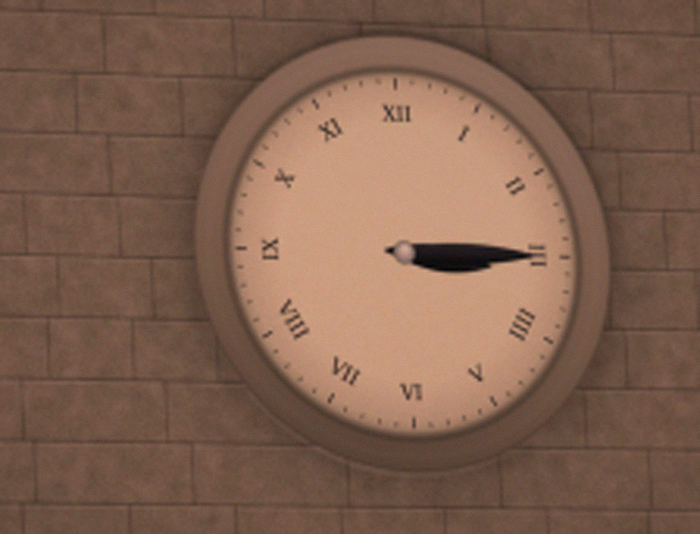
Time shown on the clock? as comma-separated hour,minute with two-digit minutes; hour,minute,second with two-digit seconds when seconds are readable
3,15
